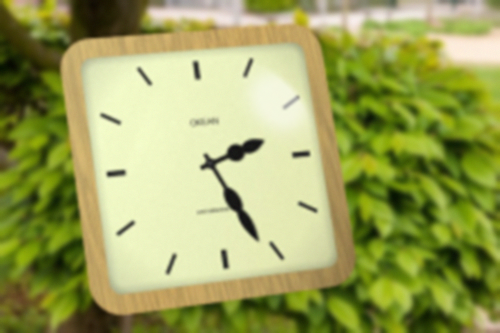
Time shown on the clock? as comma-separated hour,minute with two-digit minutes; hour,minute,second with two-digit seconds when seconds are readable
2,26
